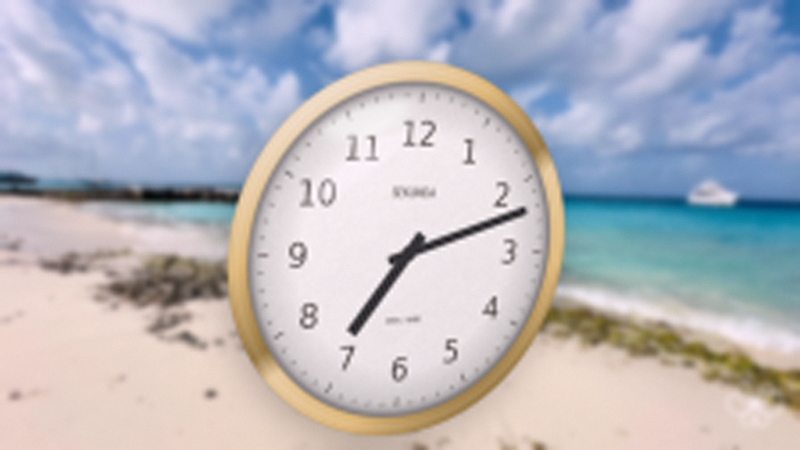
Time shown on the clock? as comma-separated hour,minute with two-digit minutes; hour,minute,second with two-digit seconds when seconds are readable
7,12
